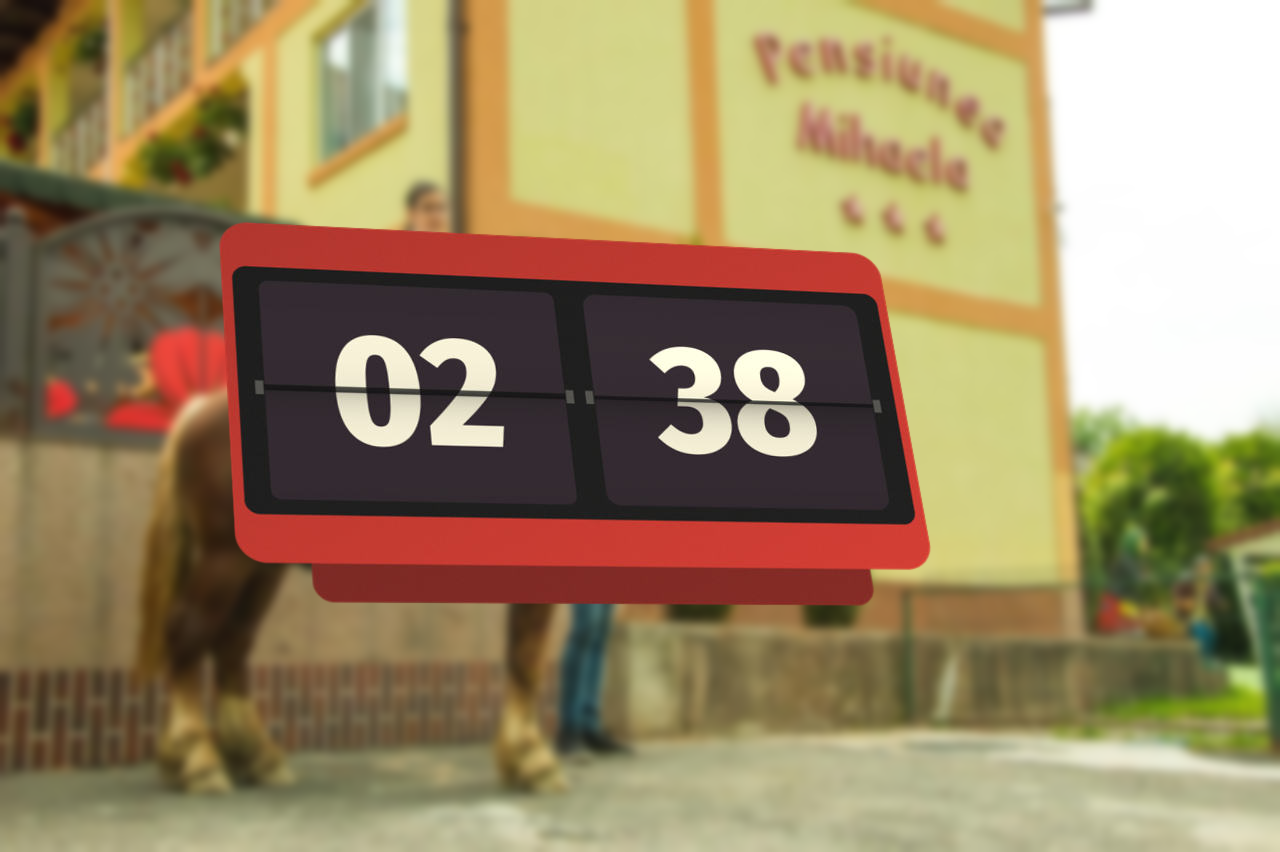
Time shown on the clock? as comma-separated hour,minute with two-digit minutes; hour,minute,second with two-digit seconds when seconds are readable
2,38
